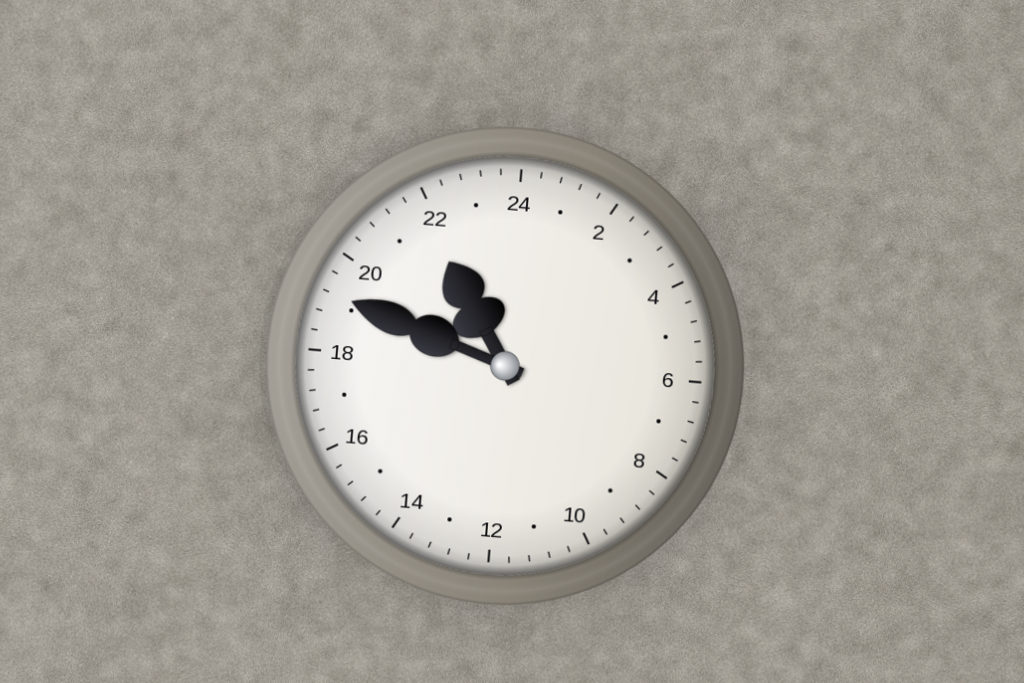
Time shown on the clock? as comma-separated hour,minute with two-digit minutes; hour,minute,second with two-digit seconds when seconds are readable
21,48
